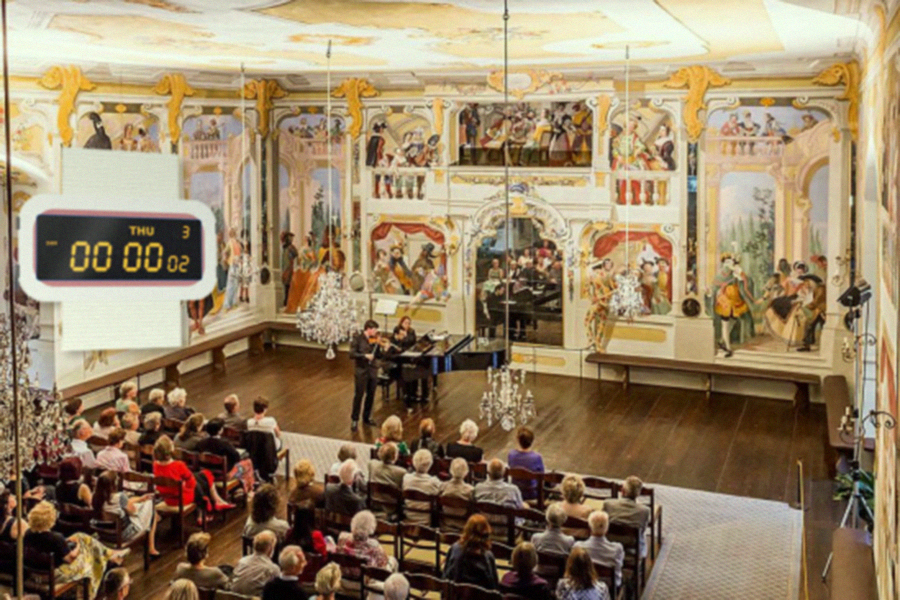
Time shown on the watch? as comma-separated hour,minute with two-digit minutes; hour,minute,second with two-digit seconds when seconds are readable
0,00,02
